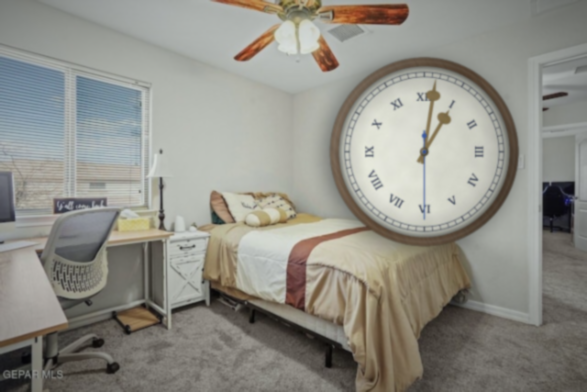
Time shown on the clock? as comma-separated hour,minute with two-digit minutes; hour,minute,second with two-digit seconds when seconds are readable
1,01,30
